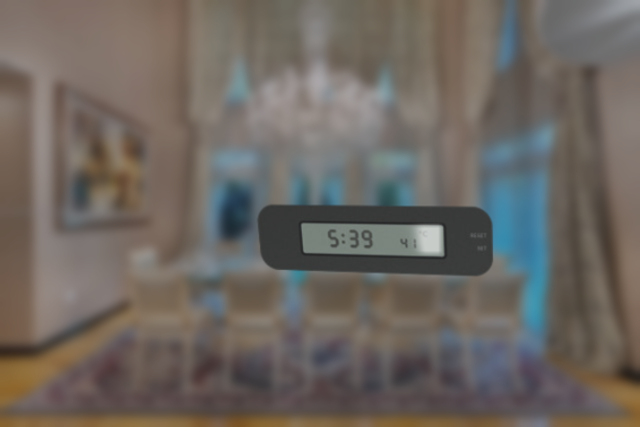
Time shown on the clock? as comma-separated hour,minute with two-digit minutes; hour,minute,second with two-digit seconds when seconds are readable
5,39
